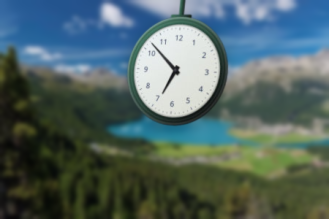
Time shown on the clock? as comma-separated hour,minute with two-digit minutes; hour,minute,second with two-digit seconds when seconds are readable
6,52
